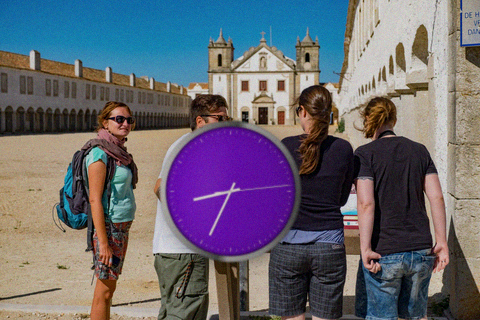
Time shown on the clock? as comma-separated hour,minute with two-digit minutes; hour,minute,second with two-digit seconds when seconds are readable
8,34,14
